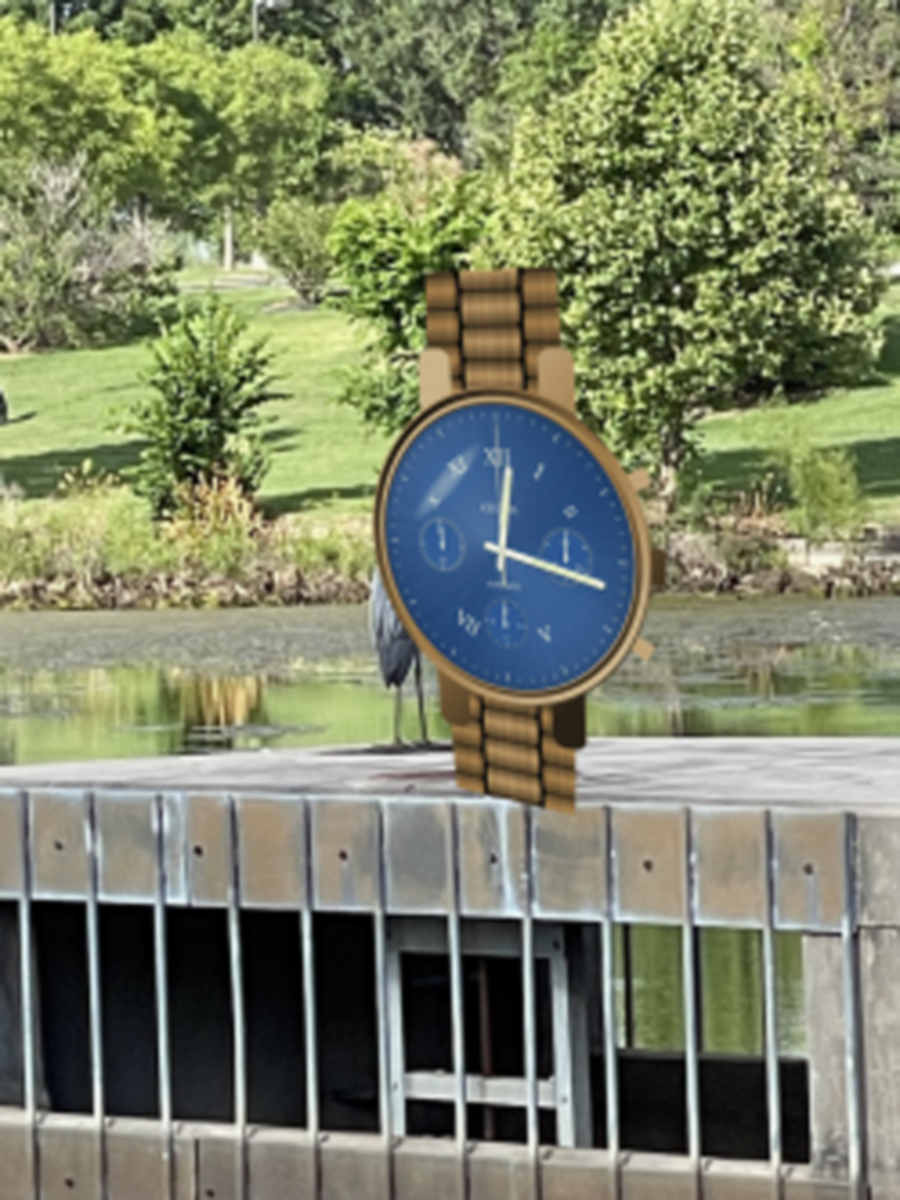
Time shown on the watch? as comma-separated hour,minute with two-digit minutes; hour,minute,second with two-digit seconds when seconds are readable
12,17
